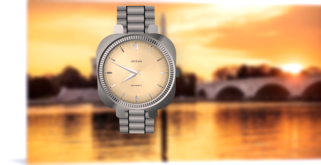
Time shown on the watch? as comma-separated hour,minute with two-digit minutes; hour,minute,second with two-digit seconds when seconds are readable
7,49
